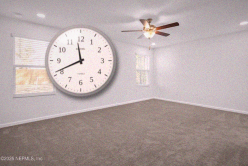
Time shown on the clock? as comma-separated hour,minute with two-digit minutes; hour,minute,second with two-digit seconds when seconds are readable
11,41
